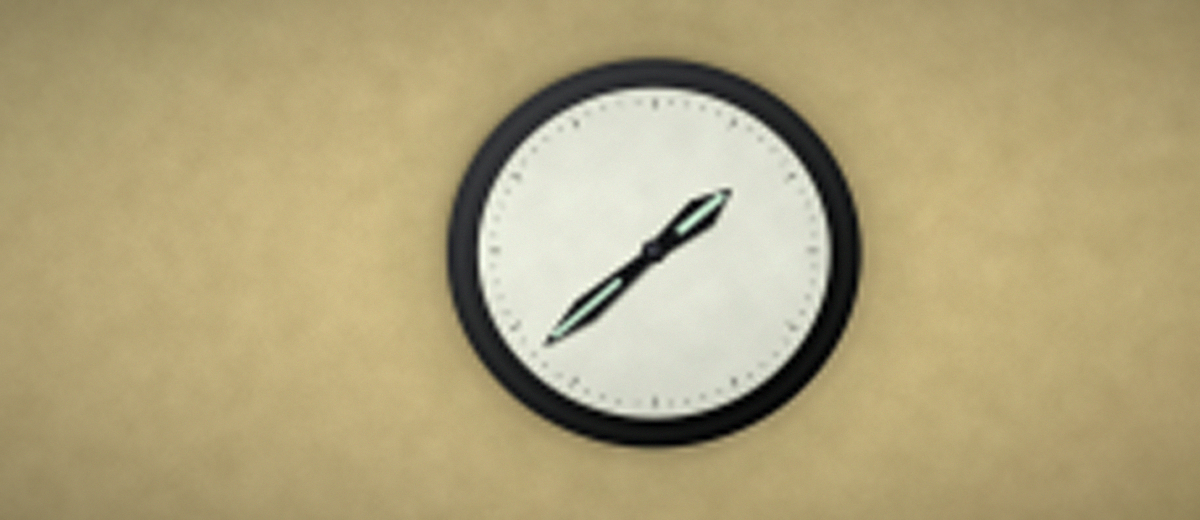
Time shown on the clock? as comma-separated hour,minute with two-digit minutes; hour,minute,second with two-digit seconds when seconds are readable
1,38
